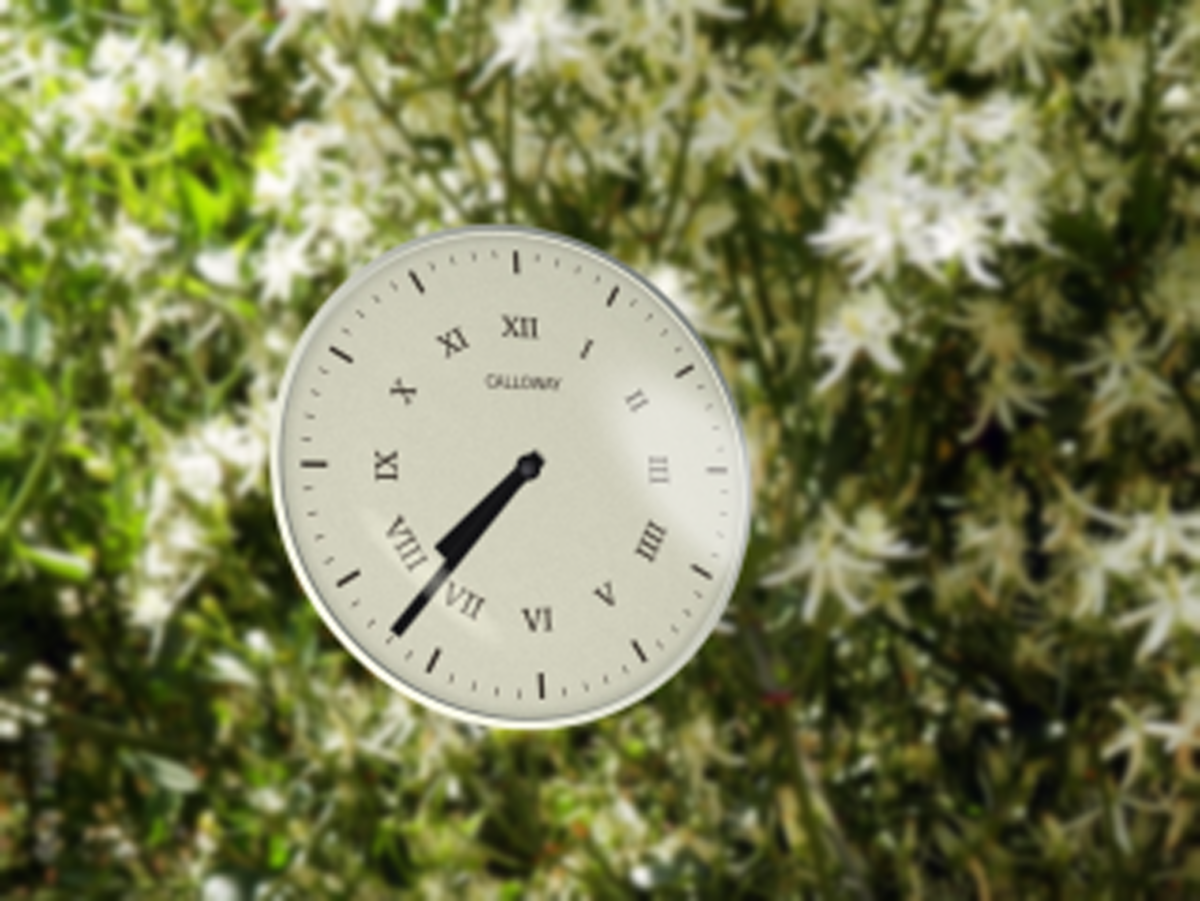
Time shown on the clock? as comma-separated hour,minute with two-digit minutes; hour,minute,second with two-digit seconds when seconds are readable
7,37
